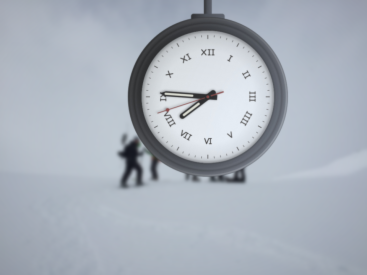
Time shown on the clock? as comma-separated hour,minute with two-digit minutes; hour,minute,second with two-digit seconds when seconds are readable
7,45,42
